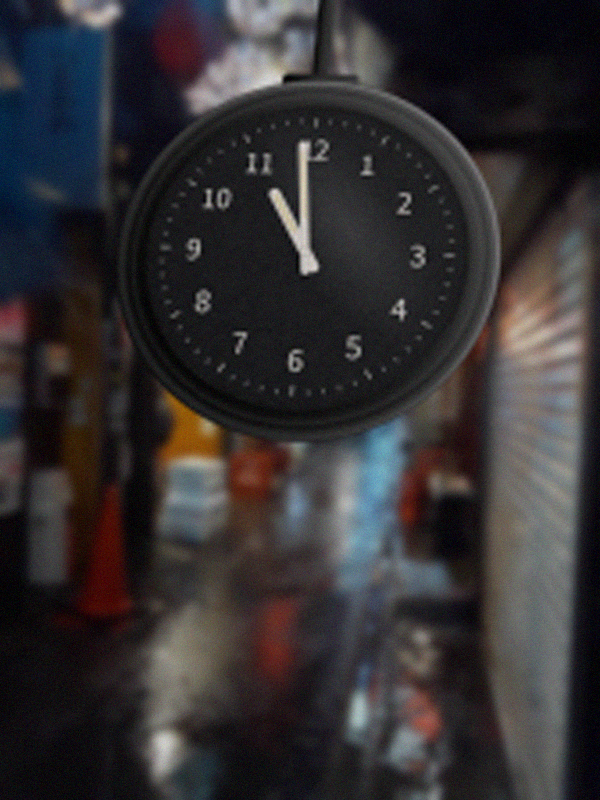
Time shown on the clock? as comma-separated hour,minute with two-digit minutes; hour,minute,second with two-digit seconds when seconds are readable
10,59
